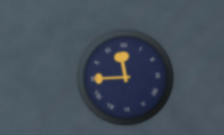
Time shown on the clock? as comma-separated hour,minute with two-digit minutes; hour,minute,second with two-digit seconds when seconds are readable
11,45
